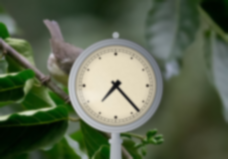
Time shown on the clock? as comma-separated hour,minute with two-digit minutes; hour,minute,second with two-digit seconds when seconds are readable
7,23
